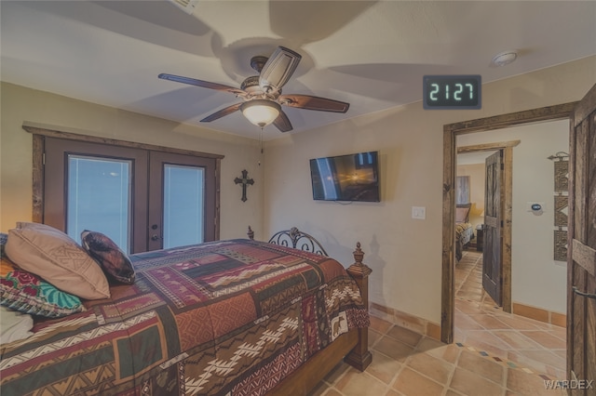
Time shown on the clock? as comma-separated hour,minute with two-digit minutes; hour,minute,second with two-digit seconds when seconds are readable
21,27
